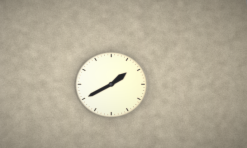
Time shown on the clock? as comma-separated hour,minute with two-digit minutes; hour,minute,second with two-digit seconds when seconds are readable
1,40
